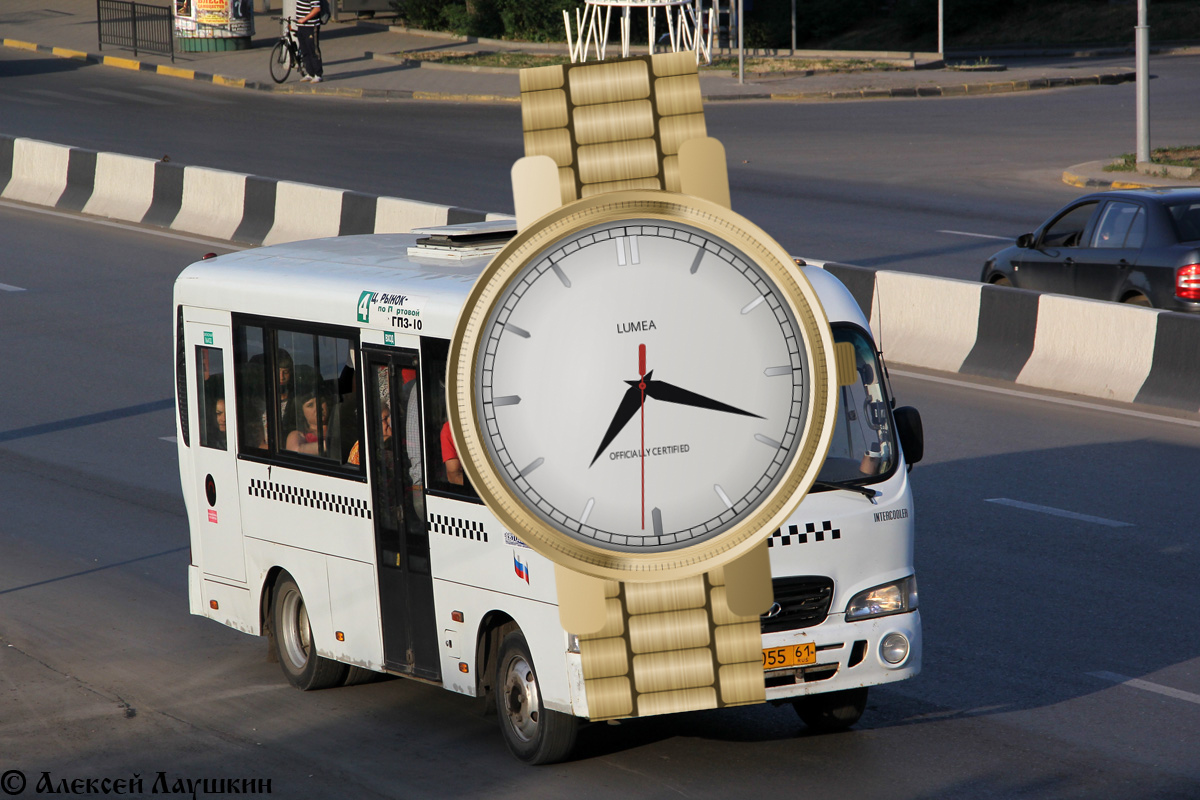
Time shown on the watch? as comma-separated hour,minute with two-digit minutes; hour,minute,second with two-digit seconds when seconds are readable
7,18,31
